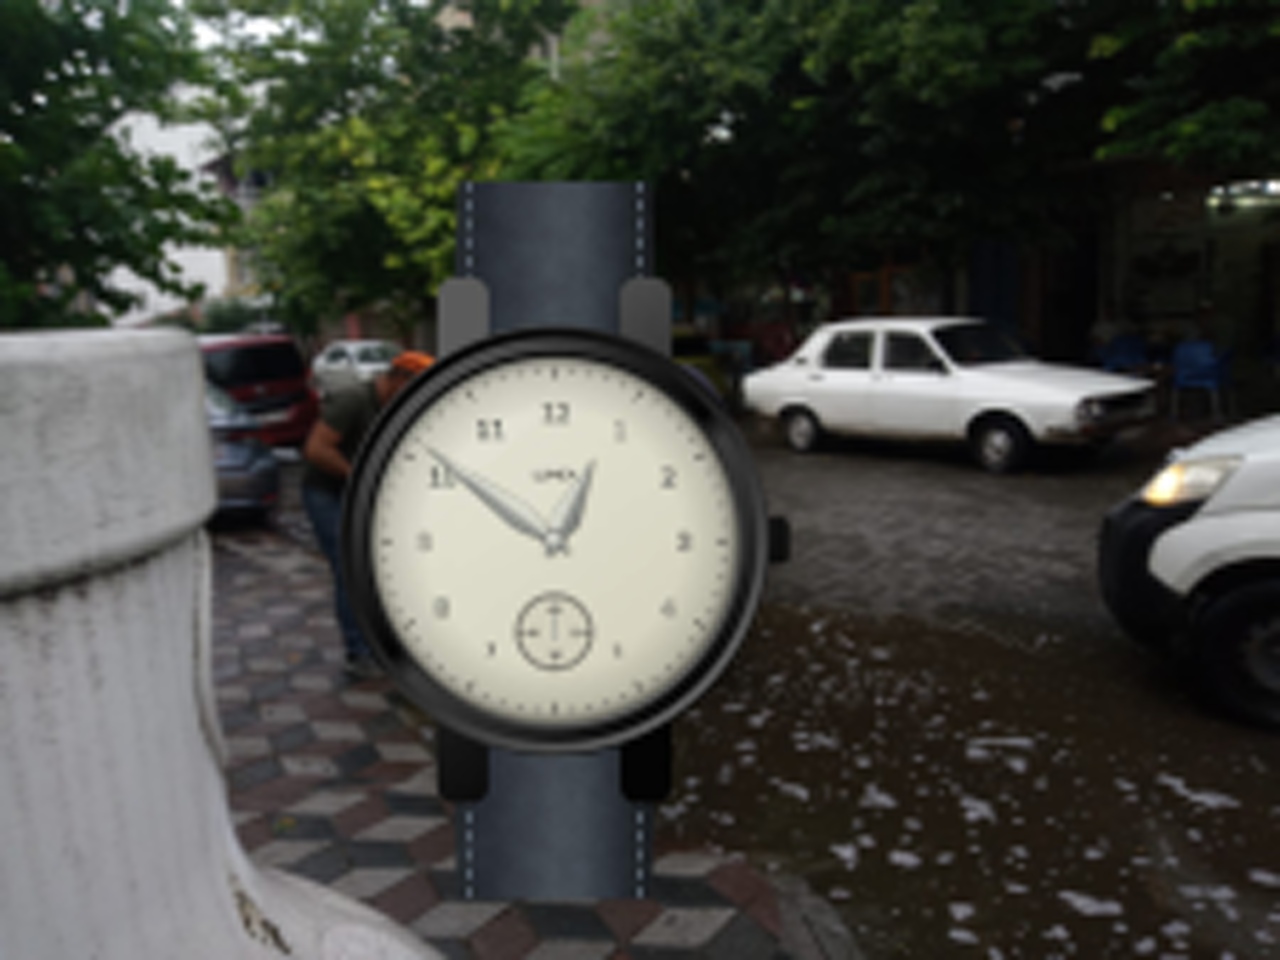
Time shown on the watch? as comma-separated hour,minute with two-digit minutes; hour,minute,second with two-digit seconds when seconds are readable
12,51
